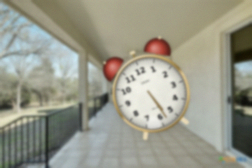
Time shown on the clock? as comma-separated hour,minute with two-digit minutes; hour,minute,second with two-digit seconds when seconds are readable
5,28
